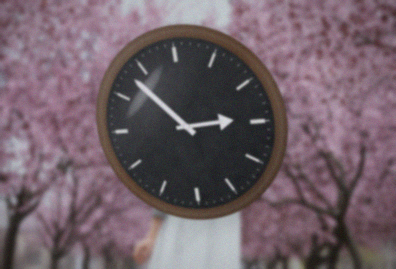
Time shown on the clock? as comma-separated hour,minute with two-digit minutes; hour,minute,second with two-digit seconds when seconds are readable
2,53
